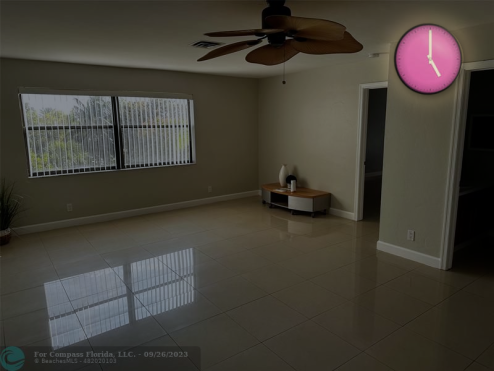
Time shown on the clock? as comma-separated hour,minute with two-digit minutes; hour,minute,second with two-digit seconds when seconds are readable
5,00
